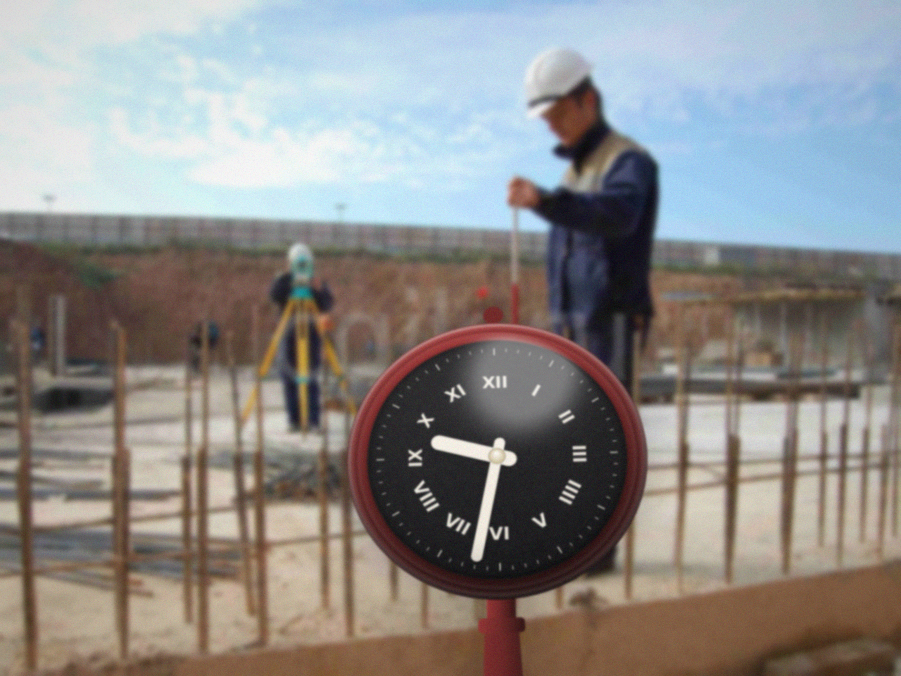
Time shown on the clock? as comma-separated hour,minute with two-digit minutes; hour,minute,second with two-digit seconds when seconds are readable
9,32
